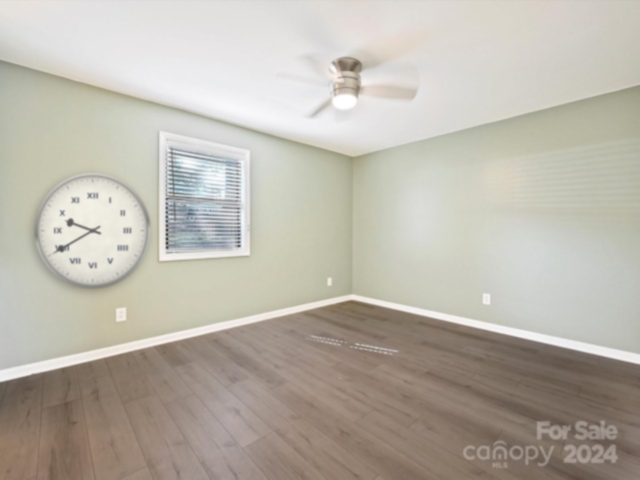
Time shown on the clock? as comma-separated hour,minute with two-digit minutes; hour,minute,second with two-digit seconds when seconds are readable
9,40
